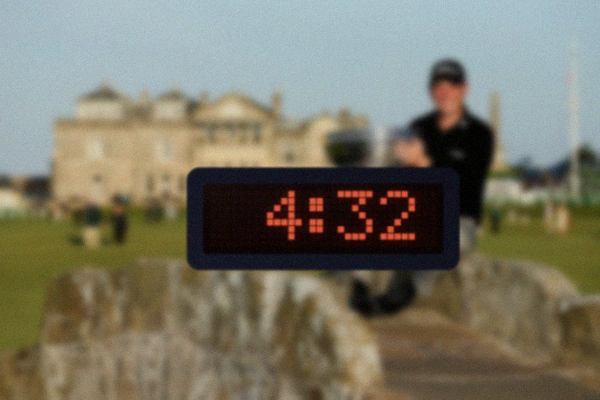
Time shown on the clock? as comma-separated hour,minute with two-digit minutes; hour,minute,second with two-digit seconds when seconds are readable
4,32
